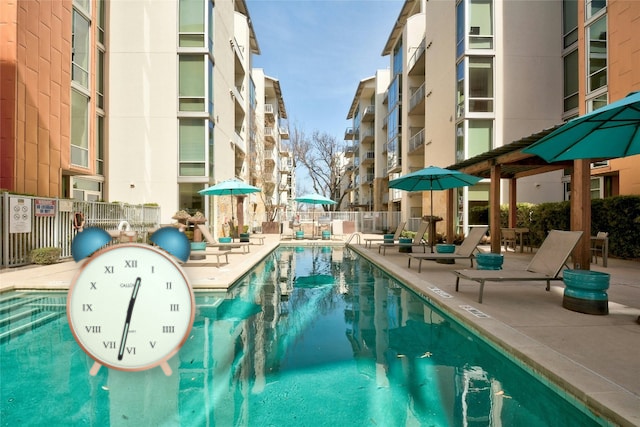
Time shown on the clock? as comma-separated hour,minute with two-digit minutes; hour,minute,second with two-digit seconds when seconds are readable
12,32
